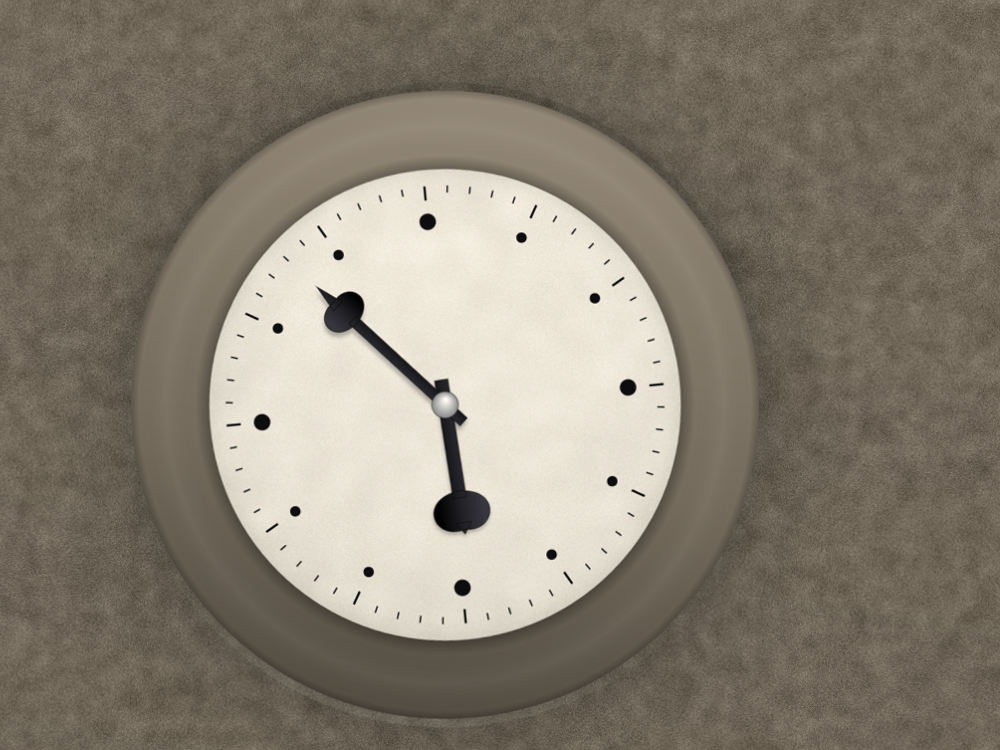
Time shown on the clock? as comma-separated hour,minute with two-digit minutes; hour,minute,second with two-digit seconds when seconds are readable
5,53
